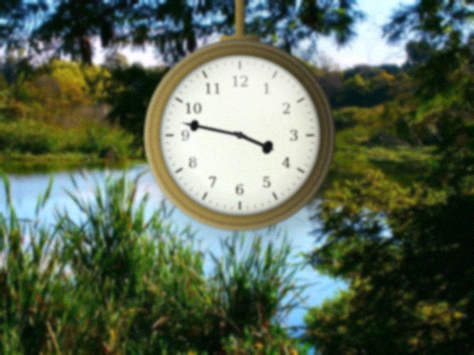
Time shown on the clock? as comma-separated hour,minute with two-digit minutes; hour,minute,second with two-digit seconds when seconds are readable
3,47
